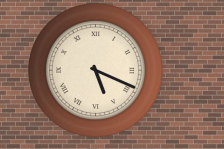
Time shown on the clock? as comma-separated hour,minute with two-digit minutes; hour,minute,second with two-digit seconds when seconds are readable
5,19
